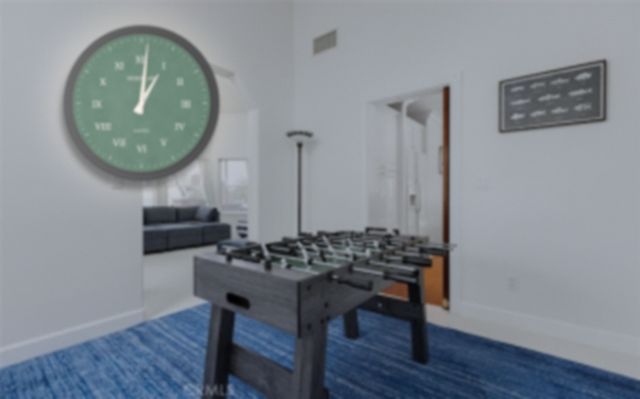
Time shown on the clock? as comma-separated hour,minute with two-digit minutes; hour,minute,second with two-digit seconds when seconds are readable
1,01
